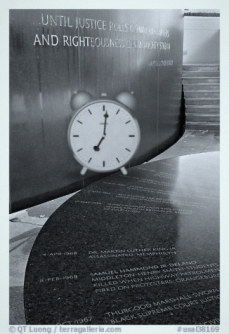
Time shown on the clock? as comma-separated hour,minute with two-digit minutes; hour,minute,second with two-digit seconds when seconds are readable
7,01
